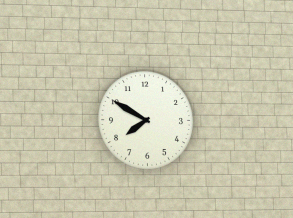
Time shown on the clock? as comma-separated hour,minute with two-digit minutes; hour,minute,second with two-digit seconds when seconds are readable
7,50
